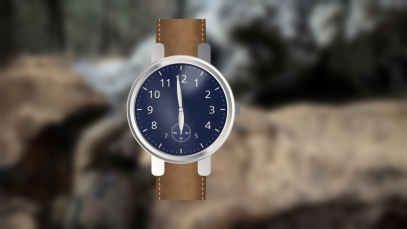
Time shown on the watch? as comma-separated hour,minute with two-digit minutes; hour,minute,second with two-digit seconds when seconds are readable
5,59
